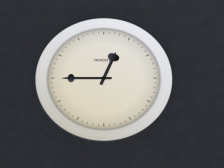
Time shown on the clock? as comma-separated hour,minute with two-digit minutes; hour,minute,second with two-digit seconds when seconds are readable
12,45
